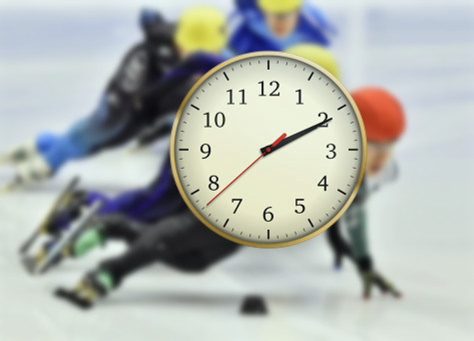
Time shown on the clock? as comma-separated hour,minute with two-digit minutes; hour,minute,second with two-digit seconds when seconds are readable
2,10,38
